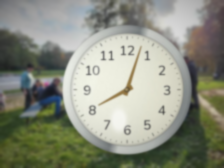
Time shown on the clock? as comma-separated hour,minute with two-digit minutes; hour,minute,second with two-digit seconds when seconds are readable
8,03
